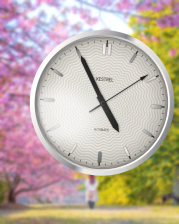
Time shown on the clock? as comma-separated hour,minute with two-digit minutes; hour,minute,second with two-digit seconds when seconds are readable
4,55,09
